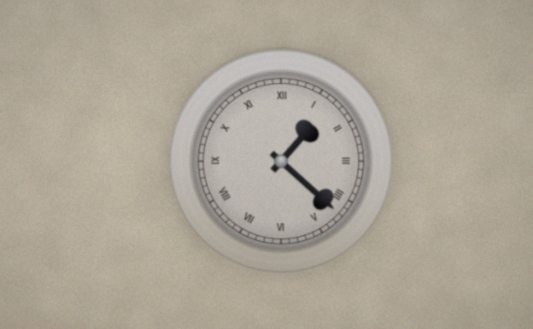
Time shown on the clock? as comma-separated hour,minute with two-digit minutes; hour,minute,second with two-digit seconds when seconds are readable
1,22
